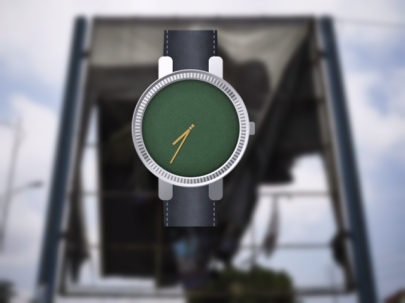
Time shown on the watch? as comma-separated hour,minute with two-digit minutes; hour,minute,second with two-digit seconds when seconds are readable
7,35
